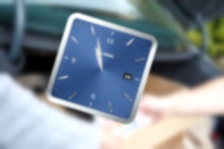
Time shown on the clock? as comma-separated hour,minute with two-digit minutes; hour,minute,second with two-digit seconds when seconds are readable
10,56
